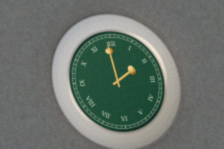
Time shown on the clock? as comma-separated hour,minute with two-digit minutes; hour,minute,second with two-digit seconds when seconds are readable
1,59
